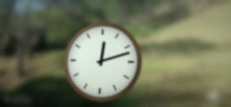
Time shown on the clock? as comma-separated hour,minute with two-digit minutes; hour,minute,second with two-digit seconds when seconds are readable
12,12
